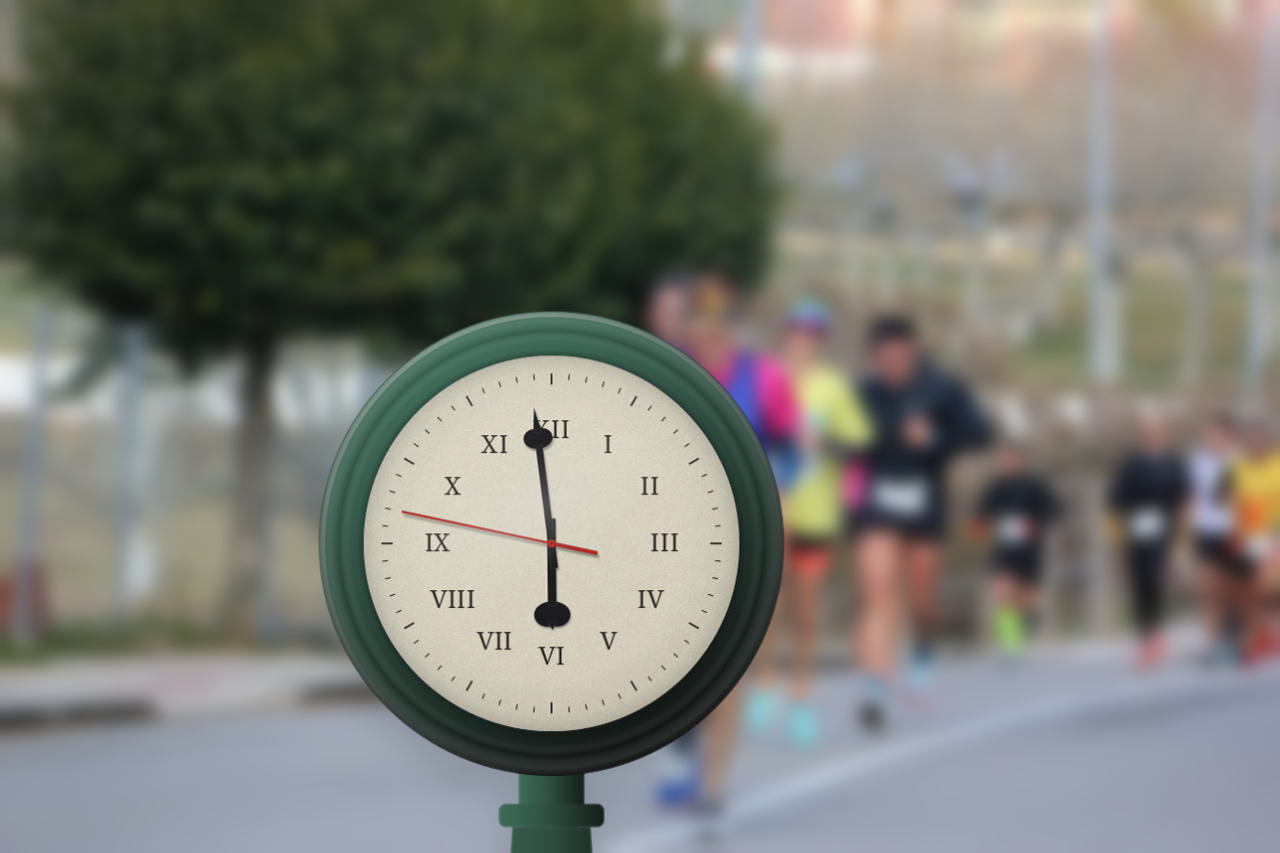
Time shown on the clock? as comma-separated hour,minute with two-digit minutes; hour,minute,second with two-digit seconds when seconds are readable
5,58,47
